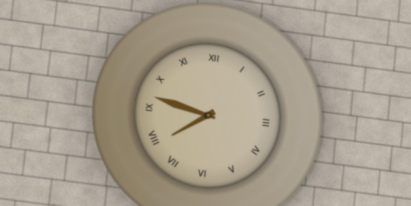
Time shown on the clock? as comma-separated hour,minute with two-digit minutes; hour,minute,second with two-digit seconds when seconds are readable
7,47
